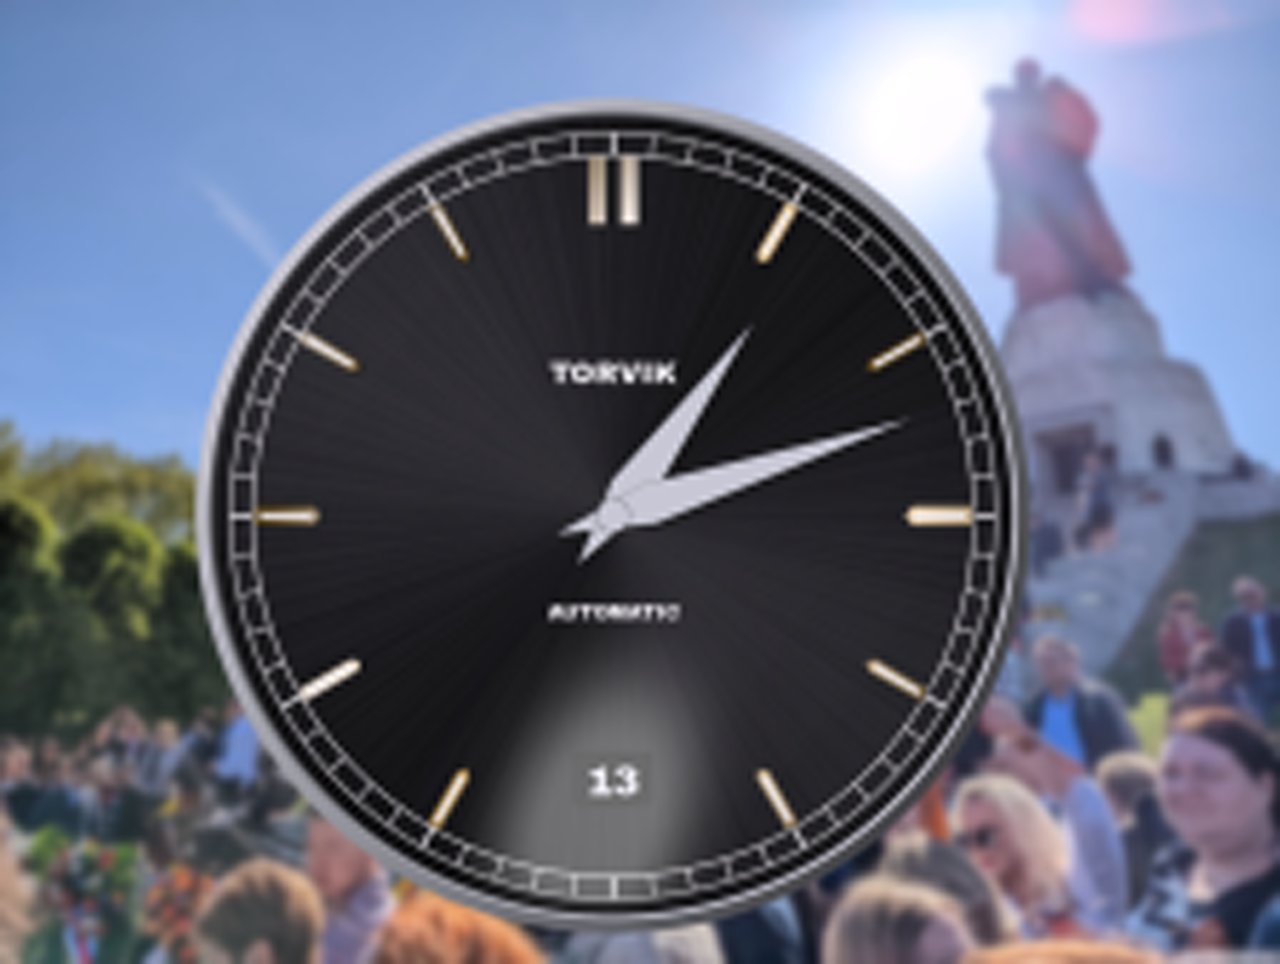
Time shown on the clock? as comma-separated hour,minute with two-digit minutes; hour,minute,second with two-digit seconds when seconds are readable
1,12
